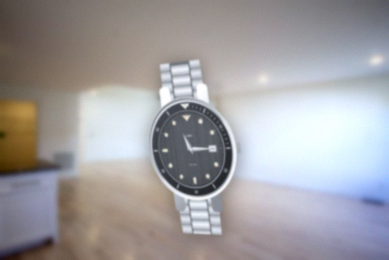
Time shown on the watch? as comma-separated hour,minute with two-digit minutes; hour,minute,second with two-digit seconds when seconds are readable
11,15
